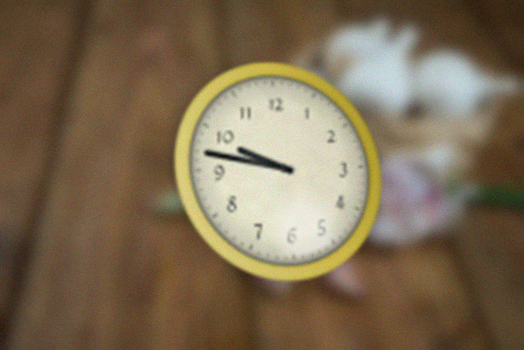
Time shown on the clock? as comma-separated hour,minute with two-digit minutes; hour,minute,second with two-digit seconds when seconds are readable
9,47
